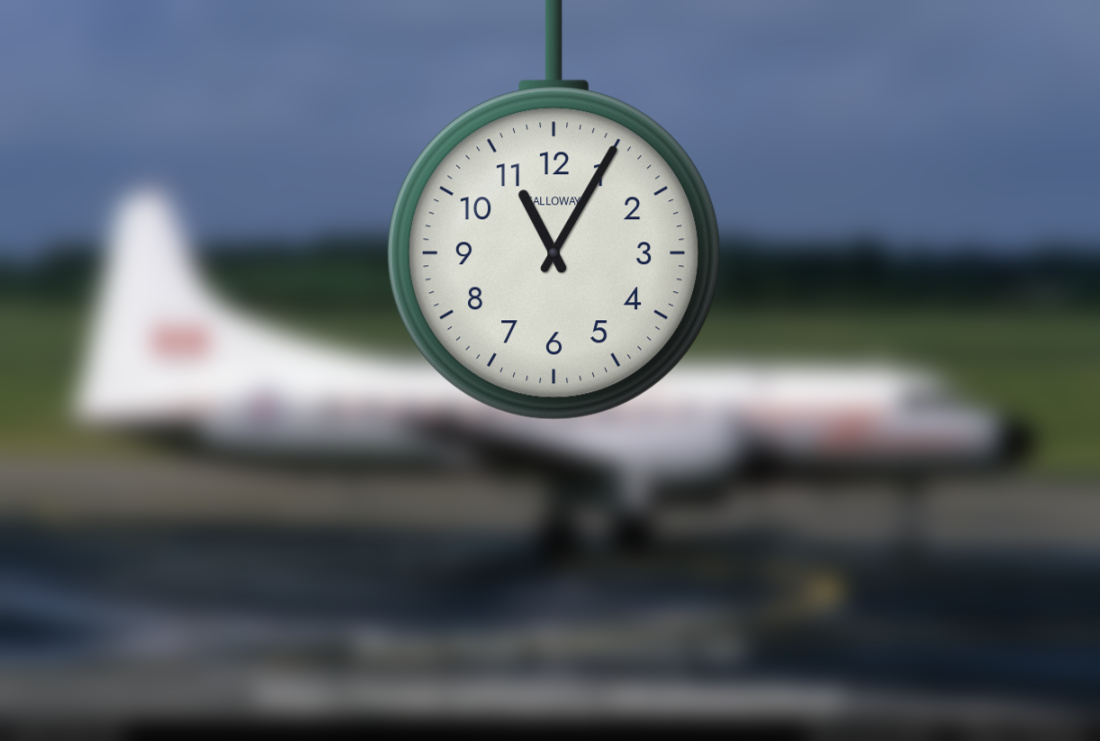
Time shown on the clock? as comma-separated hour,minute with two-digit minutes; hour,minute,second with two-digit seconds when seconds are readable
11,05
